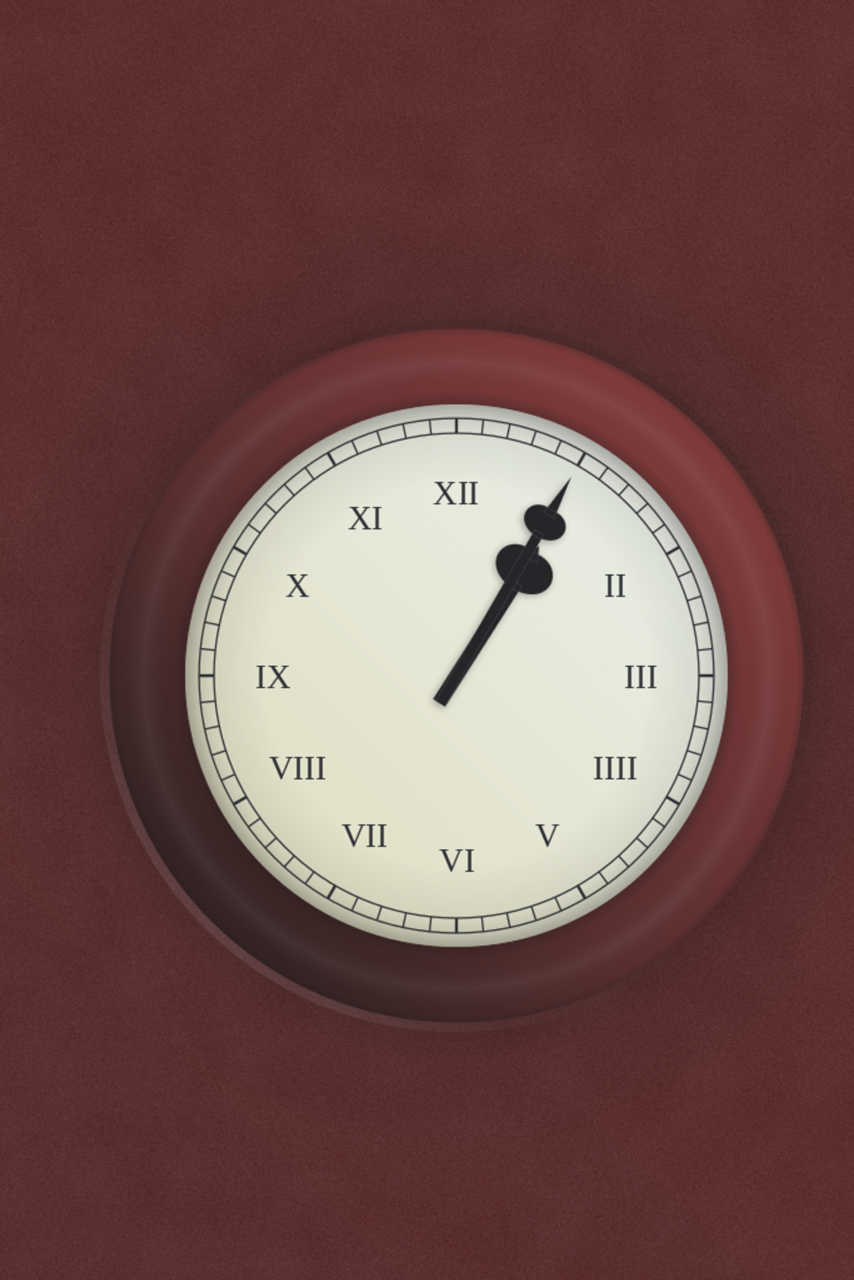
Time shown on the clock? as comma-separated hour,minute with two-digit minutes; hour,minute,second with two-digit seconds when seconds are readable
1,05
